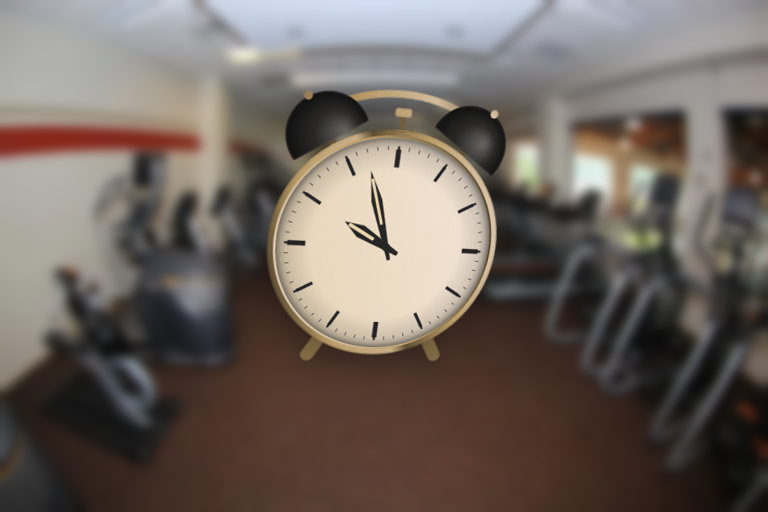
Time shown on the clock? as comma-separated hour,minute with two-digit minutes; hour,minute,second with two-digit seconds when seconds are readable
9,57
